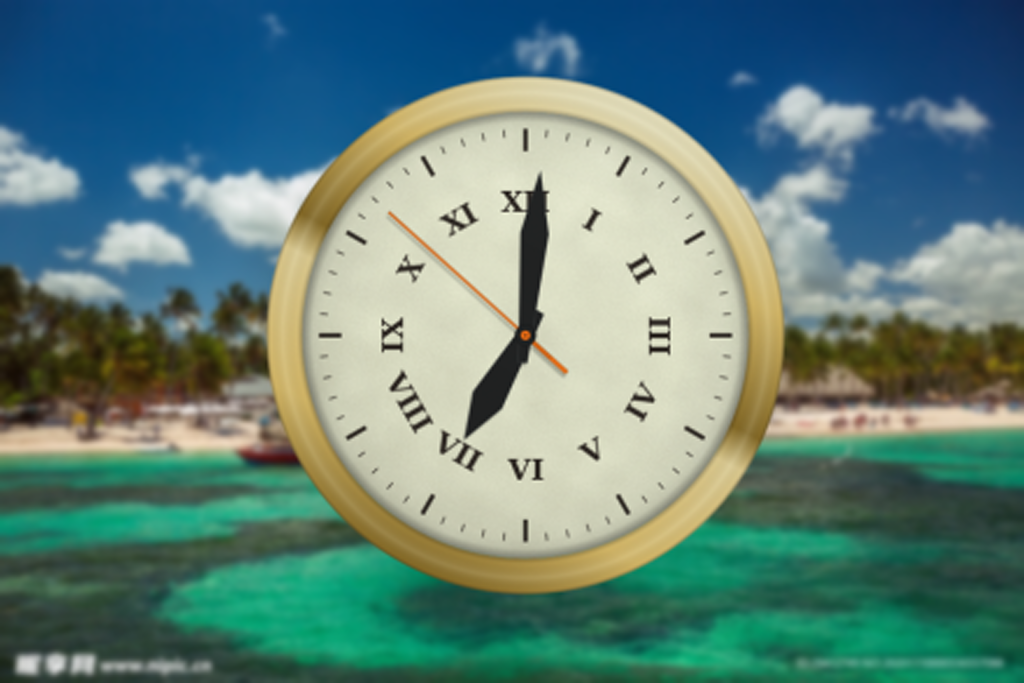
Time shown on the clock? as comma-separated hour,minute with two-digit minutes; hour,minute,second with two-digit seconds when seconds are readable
7,00,52
